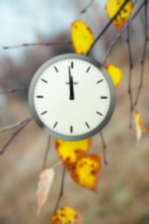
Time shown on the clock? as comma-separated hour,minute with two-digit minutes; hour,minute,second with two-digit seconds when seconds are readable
11,59
